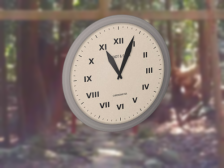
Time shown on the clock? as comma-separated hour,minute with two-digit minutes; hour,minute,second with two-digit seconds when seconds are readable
11,04
